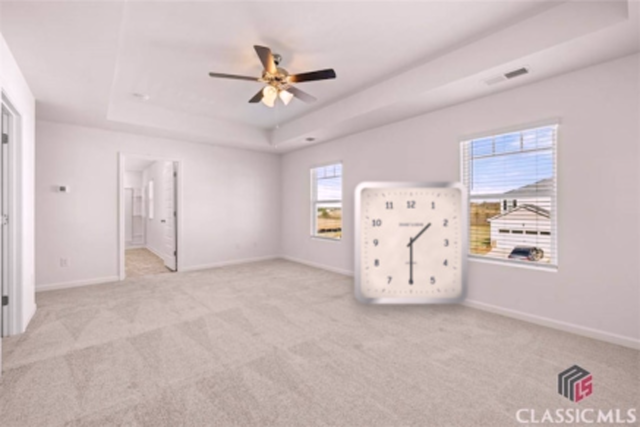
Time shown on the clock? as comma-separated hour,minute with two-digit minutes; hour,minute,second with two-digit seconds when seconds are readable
1,30
